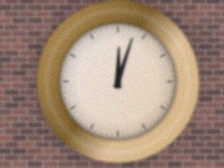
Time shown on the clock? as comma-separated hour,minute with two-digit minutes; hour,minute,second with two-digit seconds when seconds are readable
12,03
